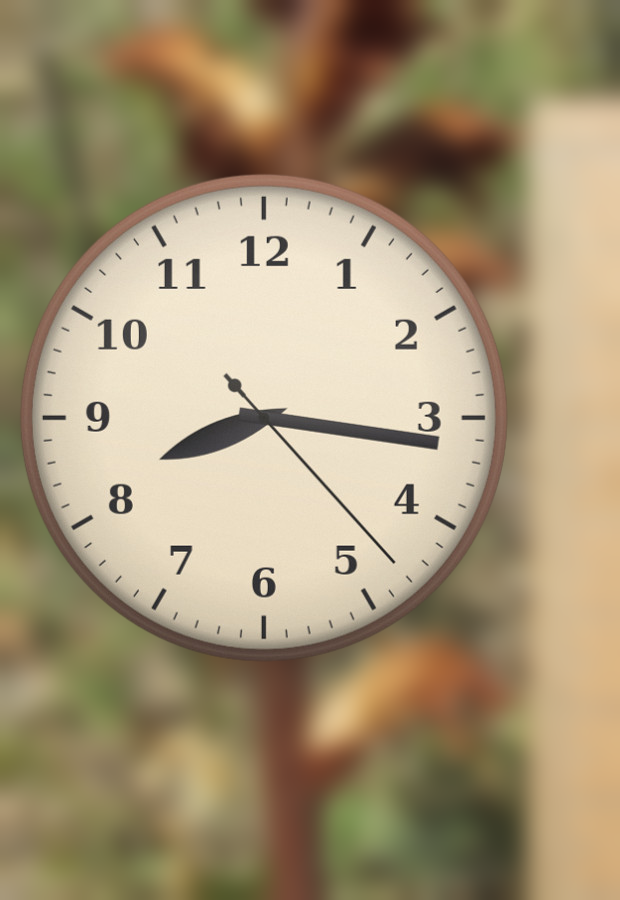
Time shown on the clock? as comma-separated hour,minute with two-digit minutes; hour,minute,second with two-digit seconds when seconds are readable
8,16,23
